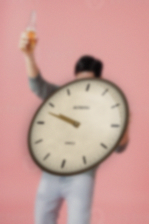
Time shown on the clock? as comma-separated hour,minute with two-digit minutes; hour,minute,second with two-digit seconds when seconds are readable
9,48
